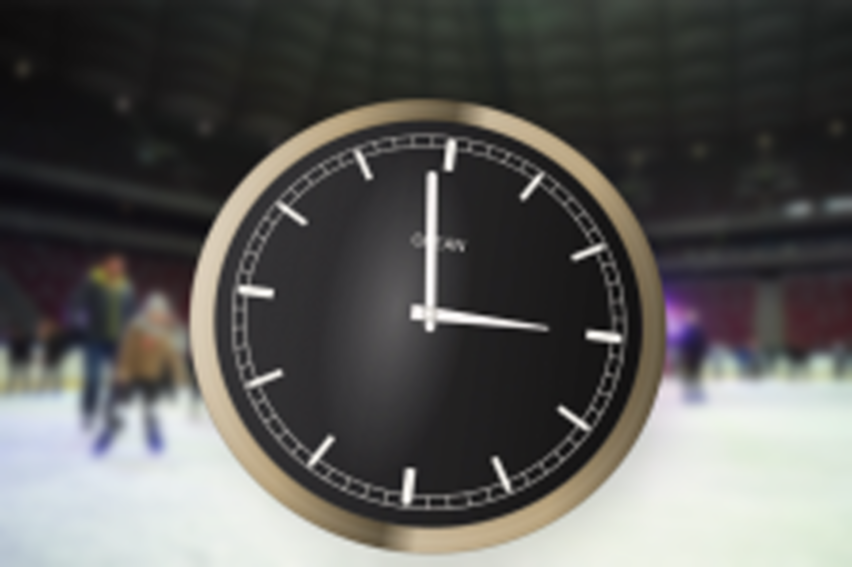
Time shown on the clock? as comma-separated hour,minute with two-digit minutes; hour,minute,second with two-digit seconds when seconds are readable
2,59
